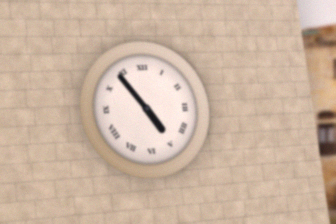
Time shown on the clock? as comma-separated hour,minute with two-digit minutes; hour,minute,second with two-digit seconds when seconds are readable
4,54
